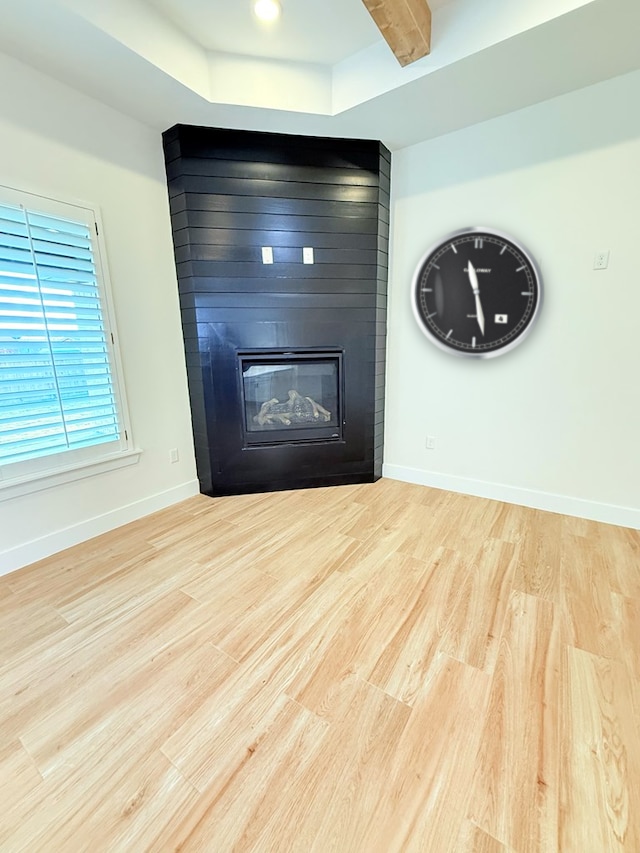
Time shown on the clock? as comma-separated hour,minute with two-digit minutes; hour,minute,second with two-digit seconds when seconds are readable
11,28
